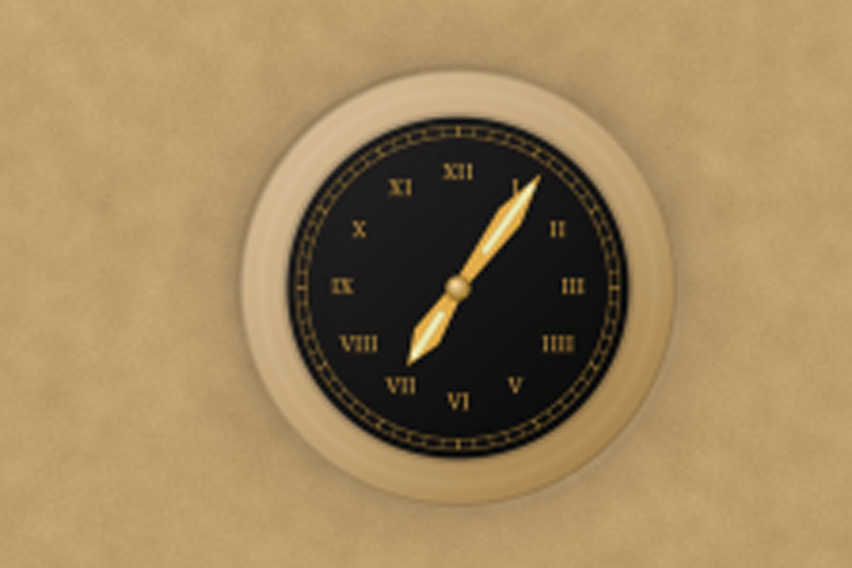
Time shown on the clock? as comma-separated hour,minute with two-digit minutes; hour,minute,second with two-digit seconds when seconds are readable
7,06
